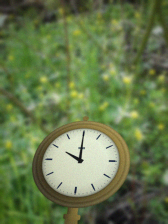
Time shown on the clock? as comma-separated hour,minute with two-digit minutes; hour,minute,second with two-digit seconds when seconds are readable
10,00
